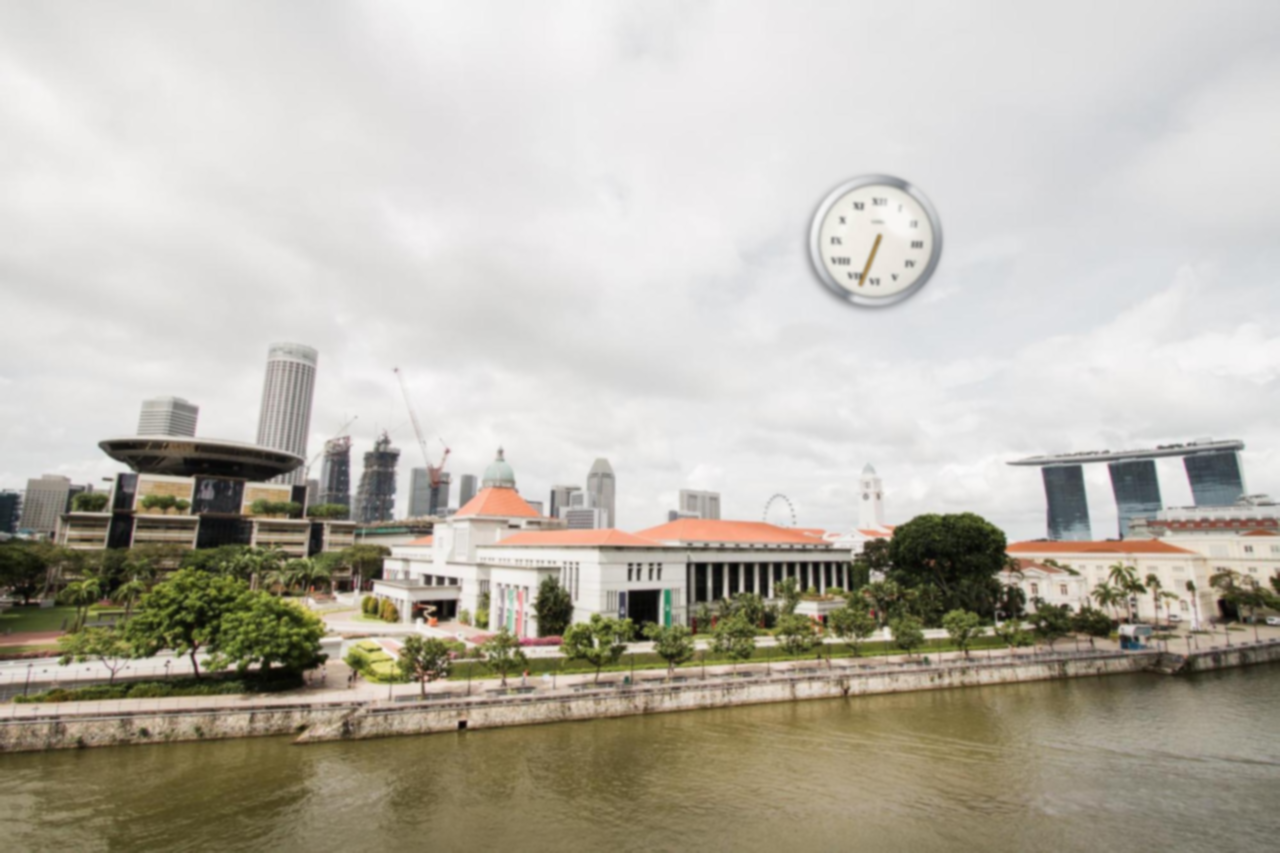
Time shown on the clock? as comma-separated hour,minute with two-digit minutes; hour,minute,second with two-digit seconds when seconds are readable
6,33
